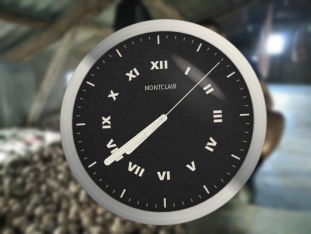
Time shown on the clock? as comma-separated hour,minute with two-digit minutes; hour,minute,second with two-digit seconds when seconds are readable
7,39,08
